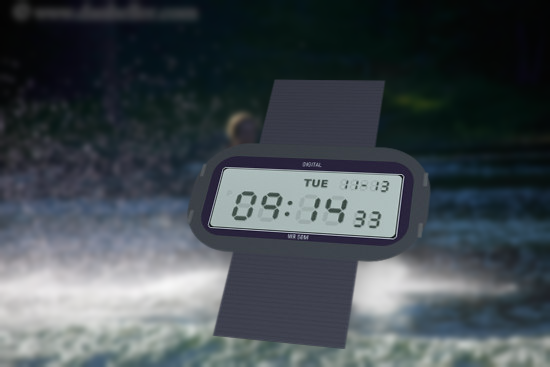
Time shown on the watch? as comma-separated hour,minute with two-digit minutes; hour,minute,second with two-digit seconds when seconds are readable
9,14,33
